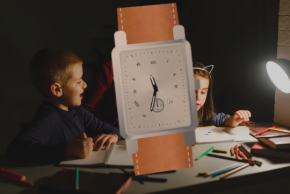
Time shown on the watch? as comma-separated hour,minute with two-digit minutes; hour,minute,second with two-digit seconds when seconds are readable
11,33
